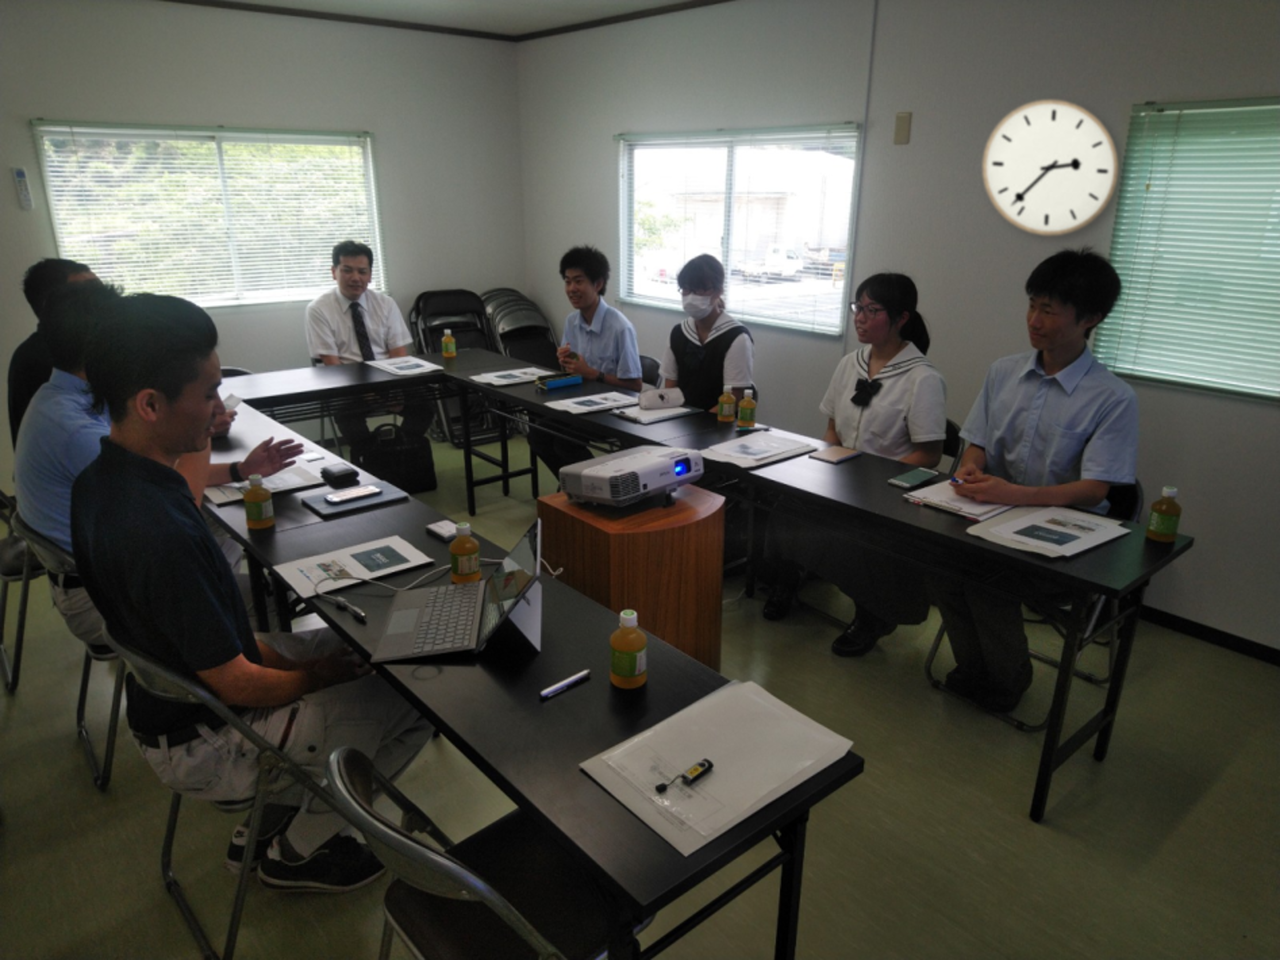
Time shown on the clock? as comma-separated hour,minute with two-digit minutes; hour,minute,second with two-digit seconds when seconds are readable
2,37
